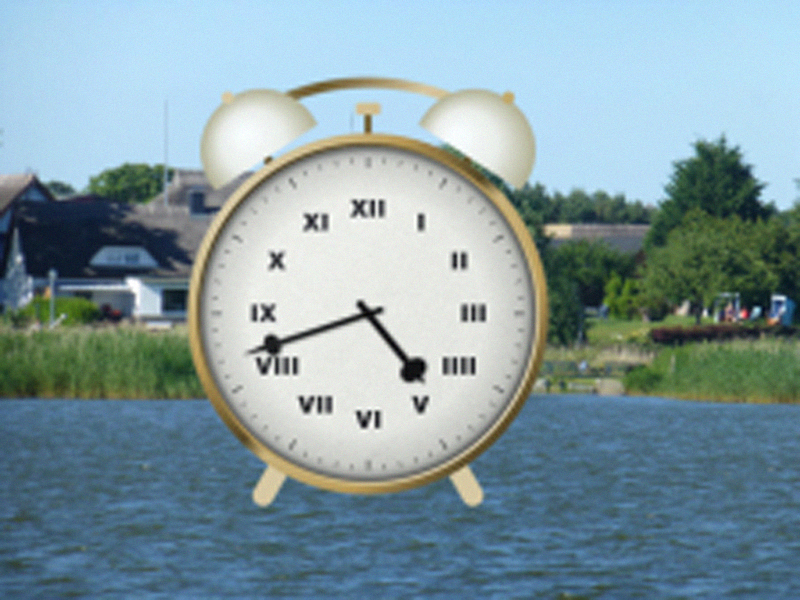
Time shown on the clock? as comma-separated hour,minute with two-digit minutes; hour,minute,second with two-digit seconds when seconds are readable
4,42
